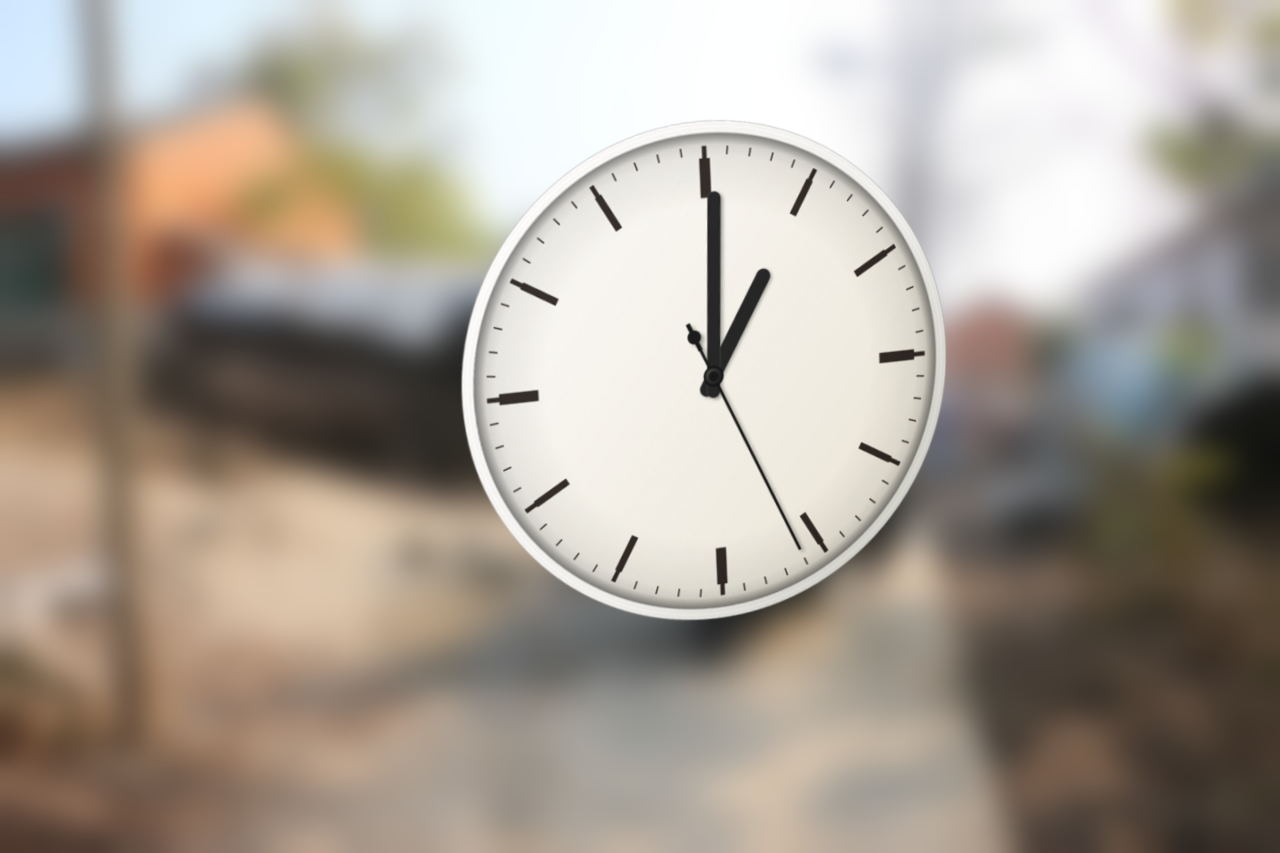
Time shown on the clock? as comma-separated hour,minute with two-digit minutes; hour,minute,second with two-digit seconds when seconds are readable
1,00,26
